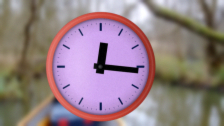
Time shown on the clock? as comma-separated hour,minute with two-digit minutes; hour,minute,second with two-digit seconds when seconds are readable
12,16
